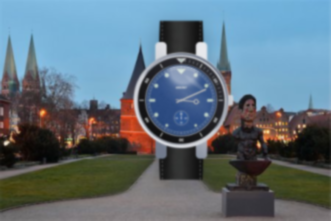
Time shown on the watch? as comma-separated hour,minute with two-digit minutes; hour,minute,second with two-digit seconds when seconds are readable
3,11
